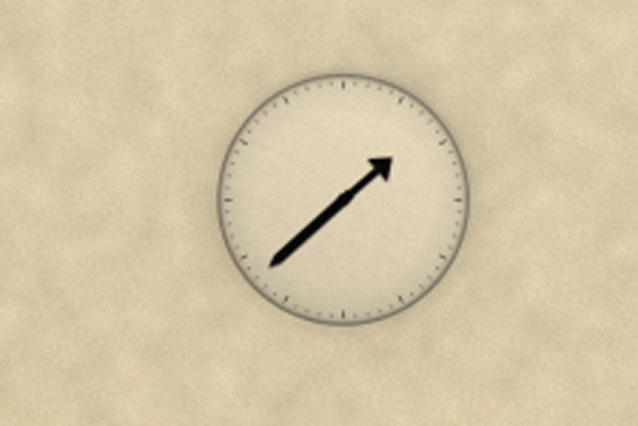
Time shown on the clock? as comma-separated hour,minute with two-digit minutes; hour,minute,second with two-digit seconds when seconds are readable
1,38
